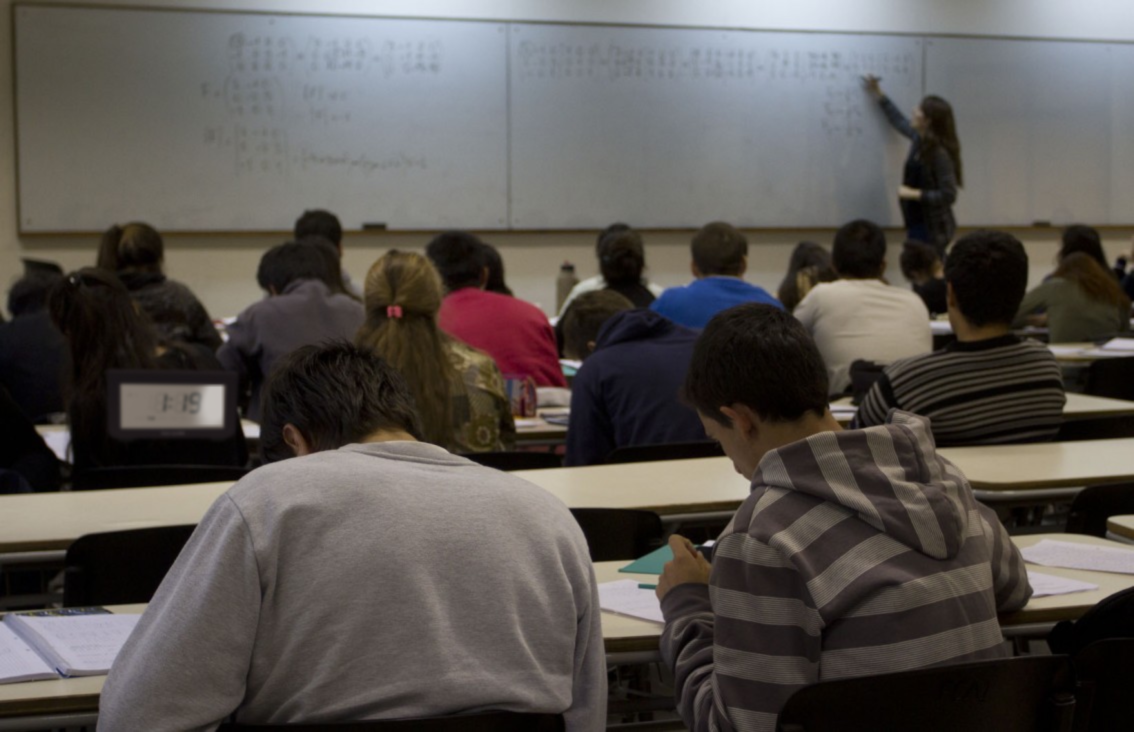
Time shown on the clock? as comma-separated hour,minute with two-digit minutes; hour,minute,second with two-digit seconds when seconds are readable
1,19
